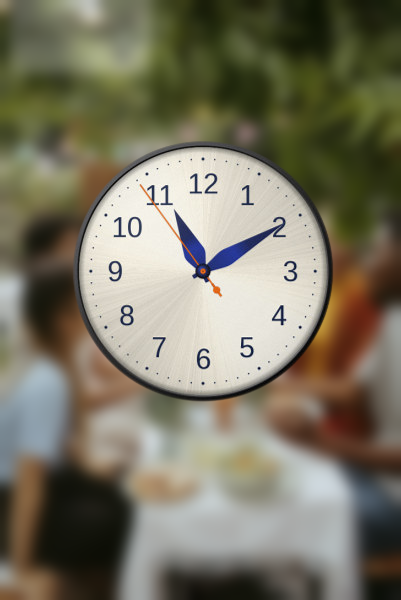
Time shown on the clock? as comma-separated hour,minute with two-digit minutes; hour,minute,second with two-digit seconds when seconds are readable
11,09,54
